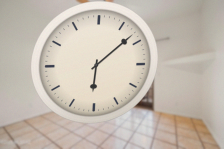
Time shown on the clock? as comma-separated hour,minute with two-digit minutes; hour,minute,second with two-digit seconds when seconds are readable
6,08
